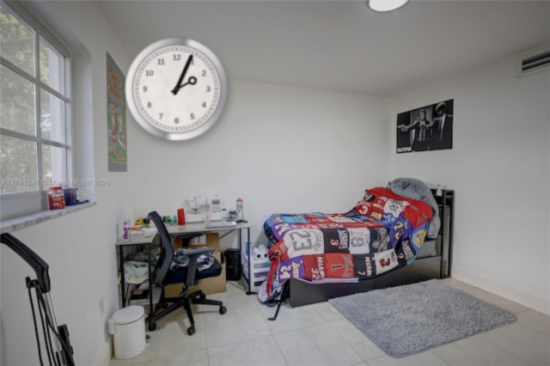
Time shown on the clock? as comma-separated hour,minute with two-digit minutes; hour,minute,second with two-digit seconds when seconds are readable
2,04
